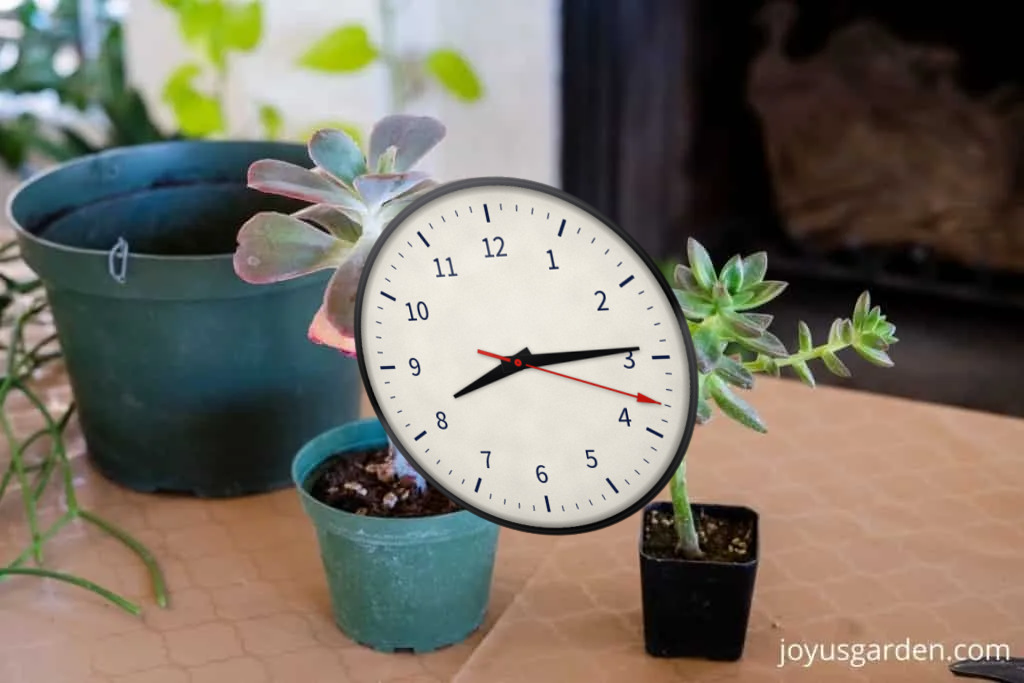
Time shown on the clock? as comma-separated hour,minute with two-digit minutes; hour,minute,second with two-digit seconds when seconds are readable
8,14,18
